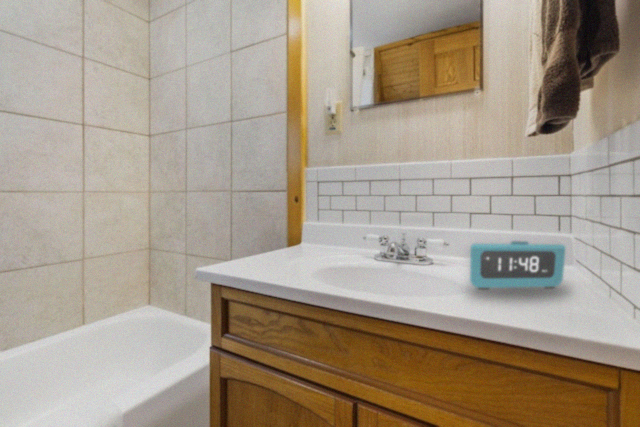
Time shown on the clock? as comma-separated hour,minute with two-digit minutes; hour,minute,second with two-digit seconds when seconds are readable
11,48
